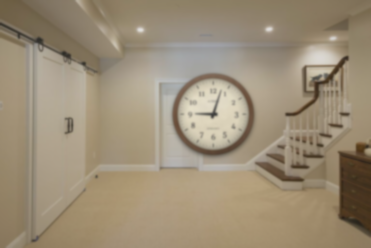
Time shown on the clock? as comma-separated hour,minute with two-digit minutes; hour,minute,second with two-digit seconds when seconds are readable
9,03
